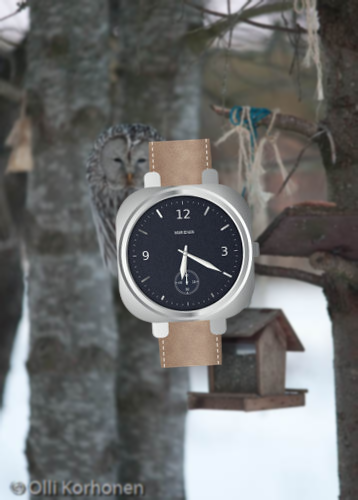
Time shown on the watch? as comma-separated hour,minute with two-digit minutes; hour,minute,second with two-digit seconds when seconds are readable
6,20
